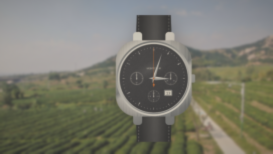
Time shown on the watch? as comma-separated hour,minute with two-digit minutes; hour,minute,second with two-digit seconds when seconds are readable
3,03
